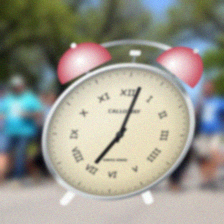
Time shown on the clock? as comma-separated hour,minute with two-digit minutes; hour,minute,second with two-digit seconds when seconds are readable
7,02
